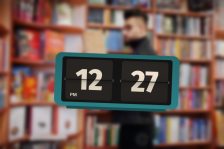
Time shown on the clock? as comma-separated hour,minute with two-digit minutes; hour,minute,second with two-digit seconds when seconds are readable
12,27
